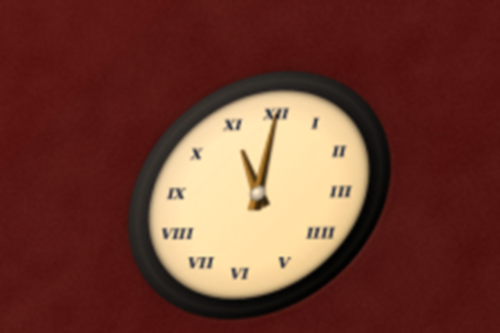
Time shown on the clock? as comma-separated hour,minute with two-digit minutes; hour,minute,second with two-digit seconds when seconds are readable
11,00
